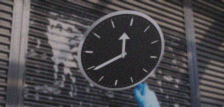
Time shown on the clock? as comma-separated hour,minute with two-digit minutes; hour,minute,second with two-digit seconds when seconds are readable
11,39
